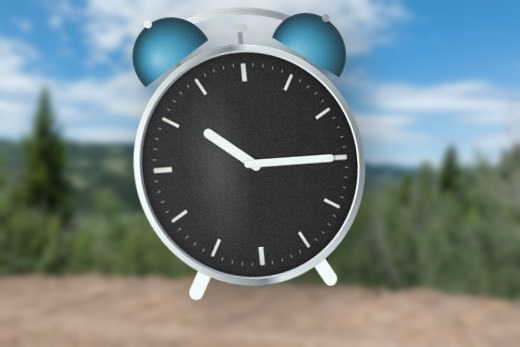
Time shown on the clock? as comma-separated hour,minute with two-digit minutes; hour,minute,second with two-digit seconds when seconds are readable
10,15
